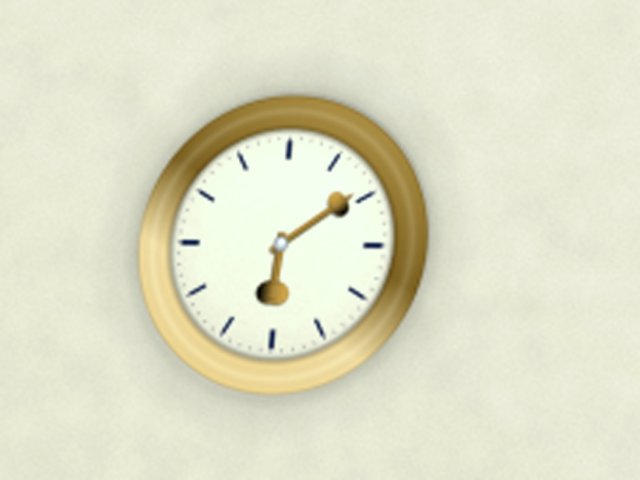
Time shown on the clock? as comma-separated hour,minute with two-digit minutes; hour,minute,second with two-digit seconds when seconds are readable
6,09
